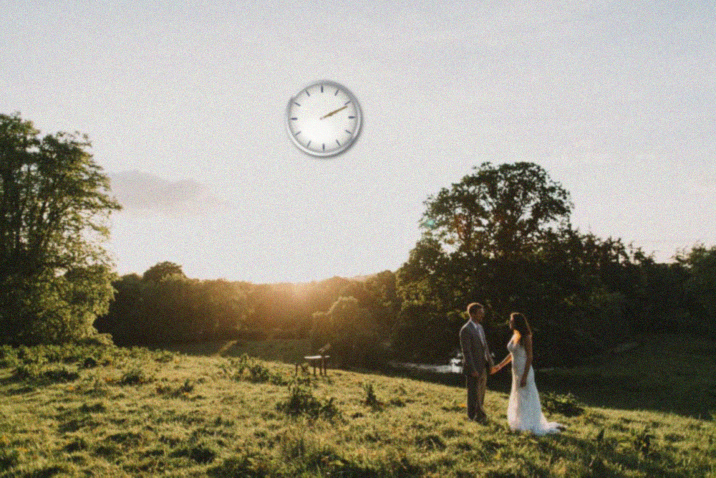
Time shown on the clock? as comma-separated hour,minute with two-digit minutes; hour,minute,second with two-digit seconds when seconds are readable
2,11
